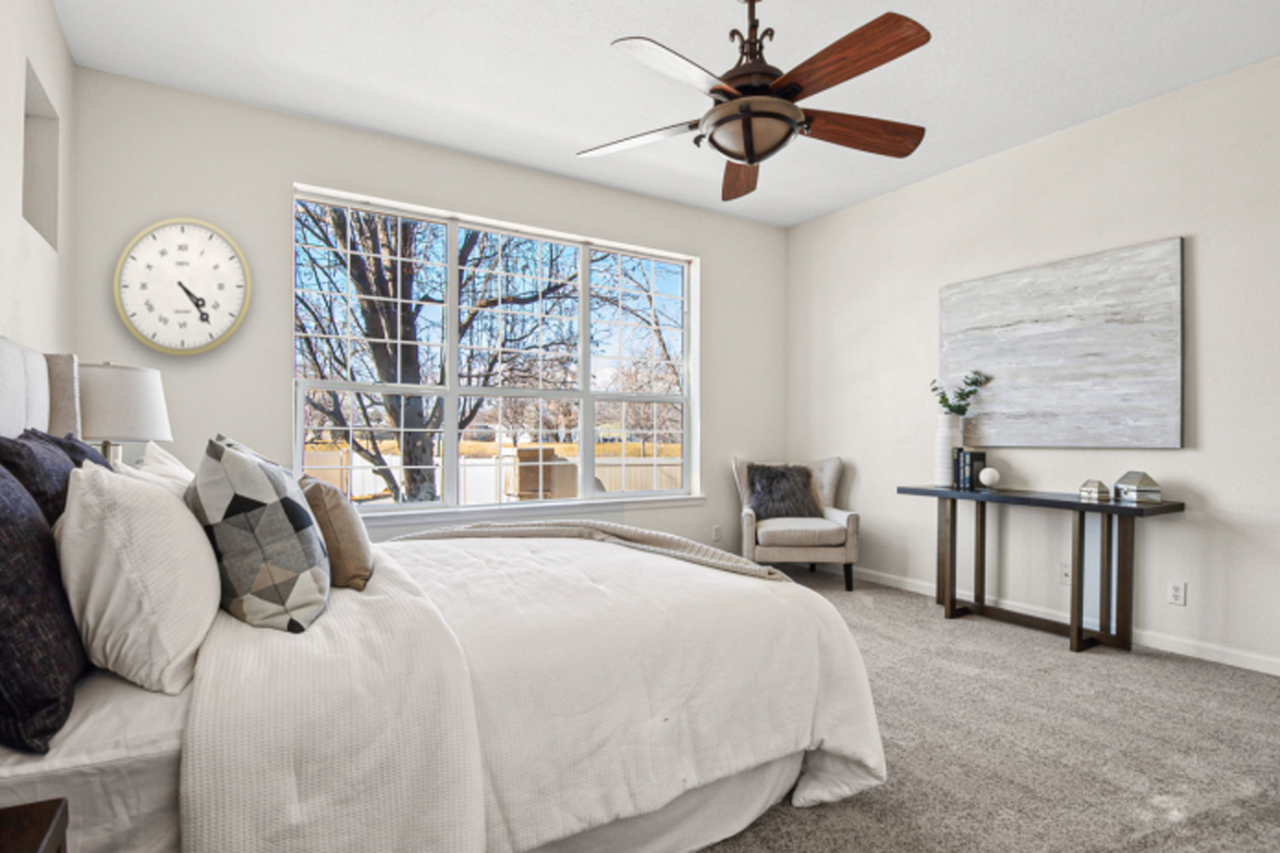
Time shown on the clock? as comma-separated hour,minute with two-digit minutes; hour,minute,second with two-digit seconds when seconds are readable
4,24
